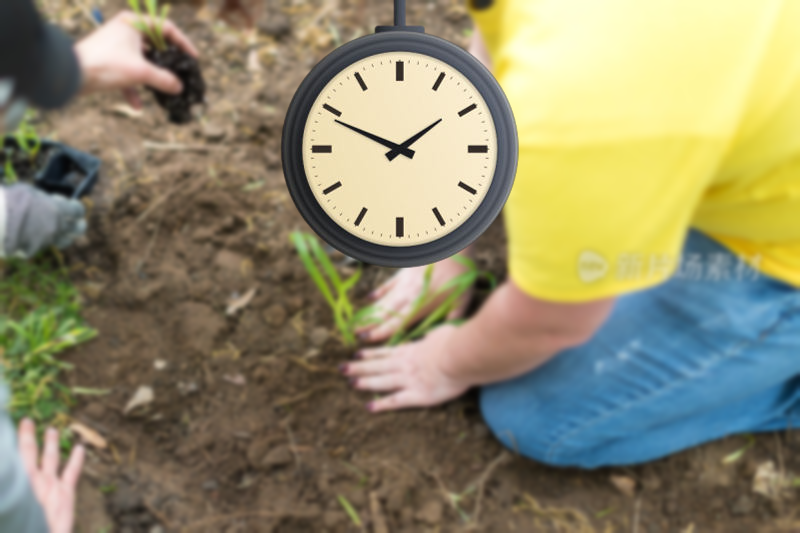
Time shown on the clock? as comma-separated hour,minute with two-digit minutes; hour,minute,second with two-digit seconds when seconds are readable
1,49
